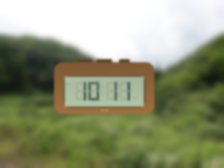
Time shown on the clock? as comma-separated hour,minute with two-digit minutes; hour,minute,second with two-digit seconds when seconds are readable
10,11
